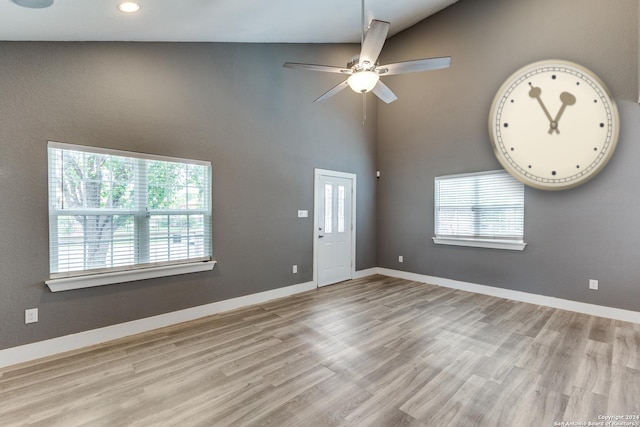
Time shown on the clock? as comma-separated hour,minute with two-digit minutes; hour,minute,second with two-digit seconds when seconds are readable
12,55
